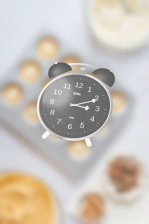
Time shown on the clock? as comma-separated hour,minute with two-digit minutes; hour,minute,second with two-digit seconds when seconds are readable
3,11
